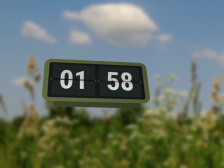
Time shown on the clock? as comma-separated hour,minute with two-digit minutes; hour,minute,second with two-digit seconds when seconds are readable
1,58
